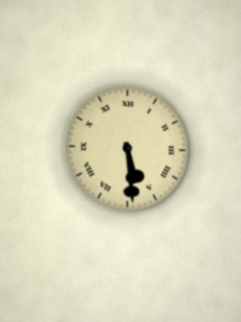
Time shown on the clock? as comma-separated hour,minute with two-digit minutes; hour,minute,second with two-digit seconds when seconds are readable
5,29
